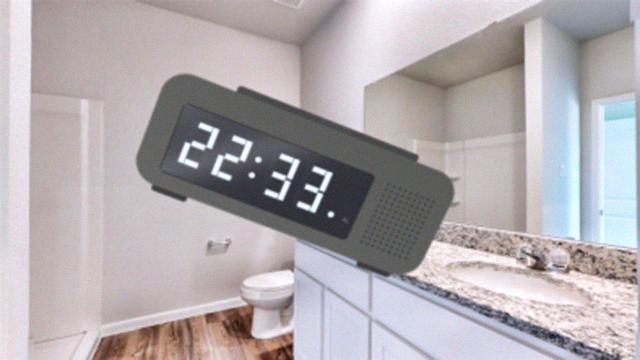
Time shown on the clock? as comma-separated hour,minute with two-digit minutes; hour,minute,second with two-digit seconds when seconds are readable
22,33
